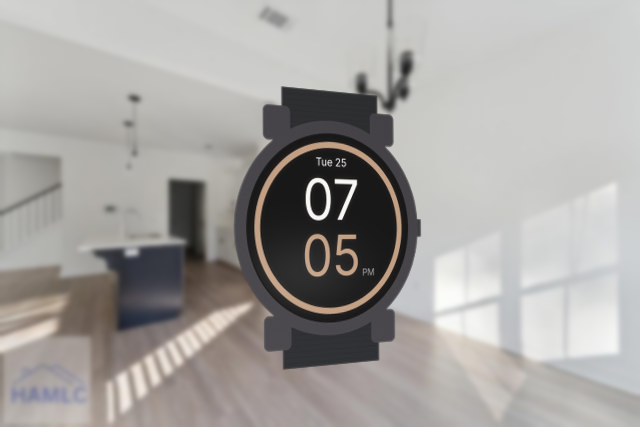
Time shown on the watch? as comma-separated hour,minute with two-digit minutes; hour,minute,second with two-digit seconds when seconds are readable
7,05
